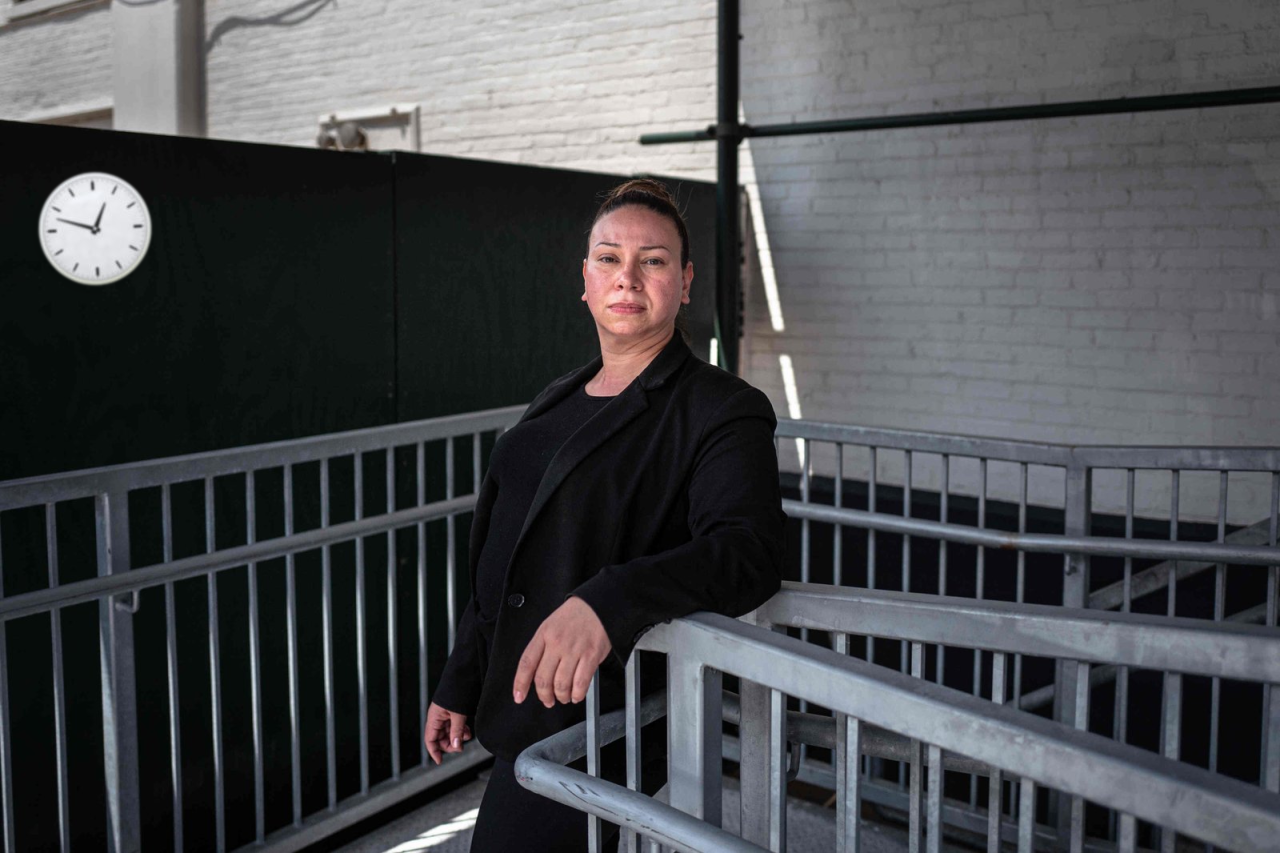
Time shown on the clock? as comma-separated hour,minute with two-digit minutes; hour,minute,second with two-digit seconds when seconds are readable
12,48
